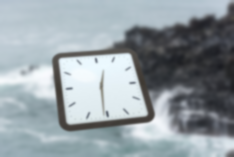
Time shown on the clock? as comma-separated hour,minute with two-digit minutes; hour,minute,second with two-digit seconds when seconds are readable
12,31
